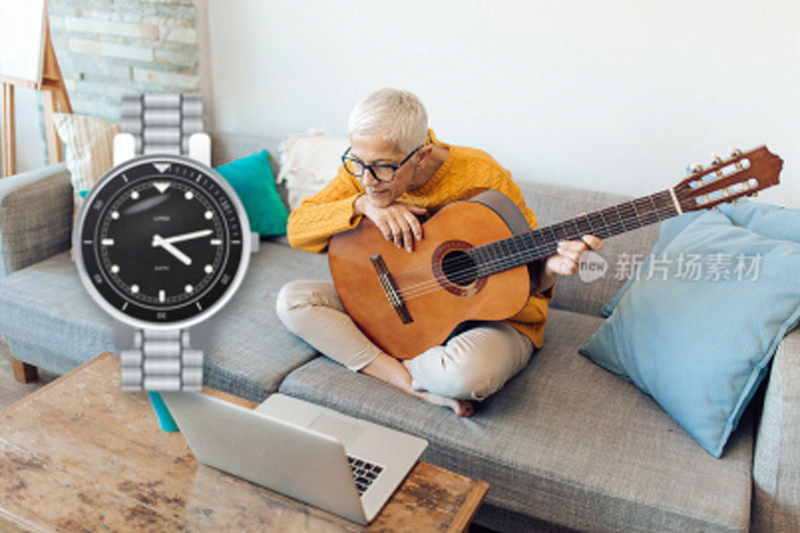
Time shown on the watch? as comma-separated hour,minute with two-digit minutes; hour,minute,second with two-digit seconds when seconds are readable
4,13
